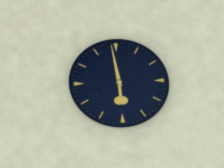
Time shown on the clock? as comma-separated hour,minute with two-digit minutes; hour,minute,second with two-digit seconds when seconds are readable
5,59
